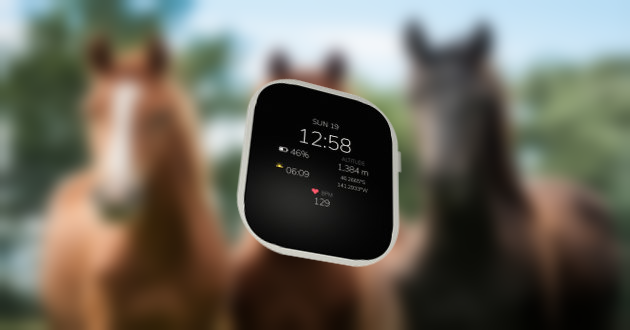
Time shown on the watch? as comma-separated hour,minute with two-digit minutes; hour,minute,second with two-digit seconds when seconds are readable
12,58
